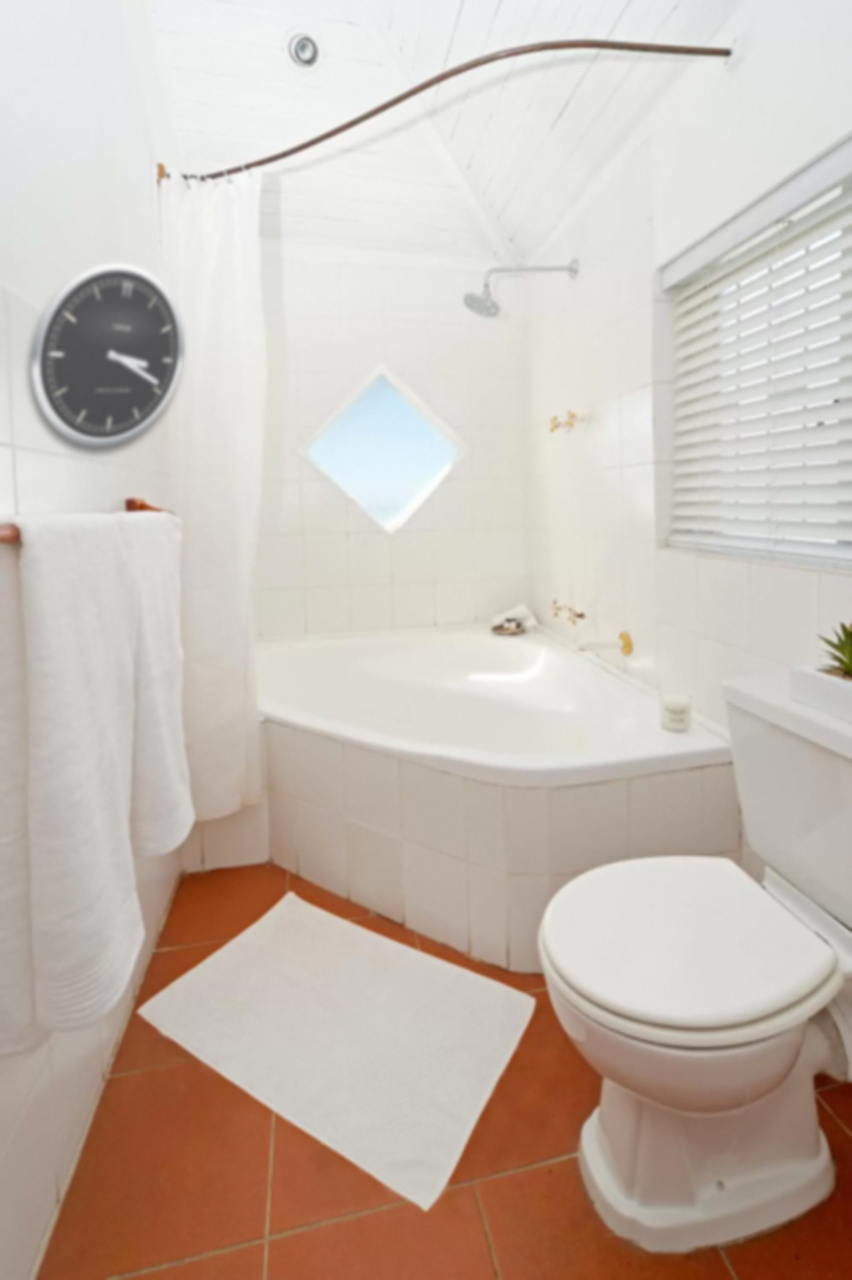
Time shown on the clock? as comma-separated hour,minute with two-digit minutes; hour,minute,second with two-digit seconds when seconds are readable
3,19
